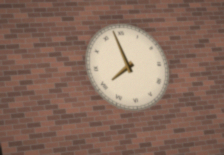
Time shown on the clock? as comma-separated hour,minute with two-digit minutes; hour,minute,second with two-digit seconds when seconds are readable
7,58
